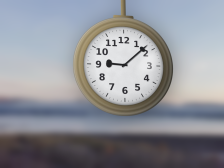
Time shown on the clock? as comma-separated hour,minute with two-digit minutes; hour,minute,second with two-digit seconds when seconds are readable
9,08
